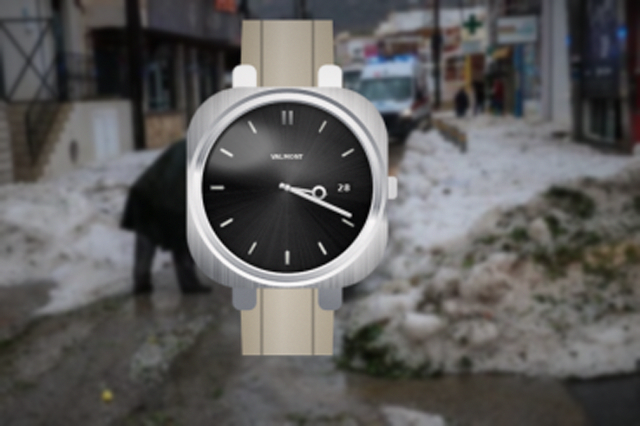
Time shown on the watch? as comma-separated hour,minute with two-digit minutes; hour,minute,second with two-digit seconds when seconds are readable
3,19
